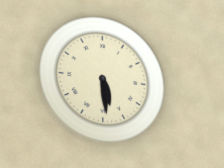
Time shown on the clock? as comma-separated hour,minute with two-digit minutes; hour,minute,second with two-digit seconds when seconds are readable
5,29
